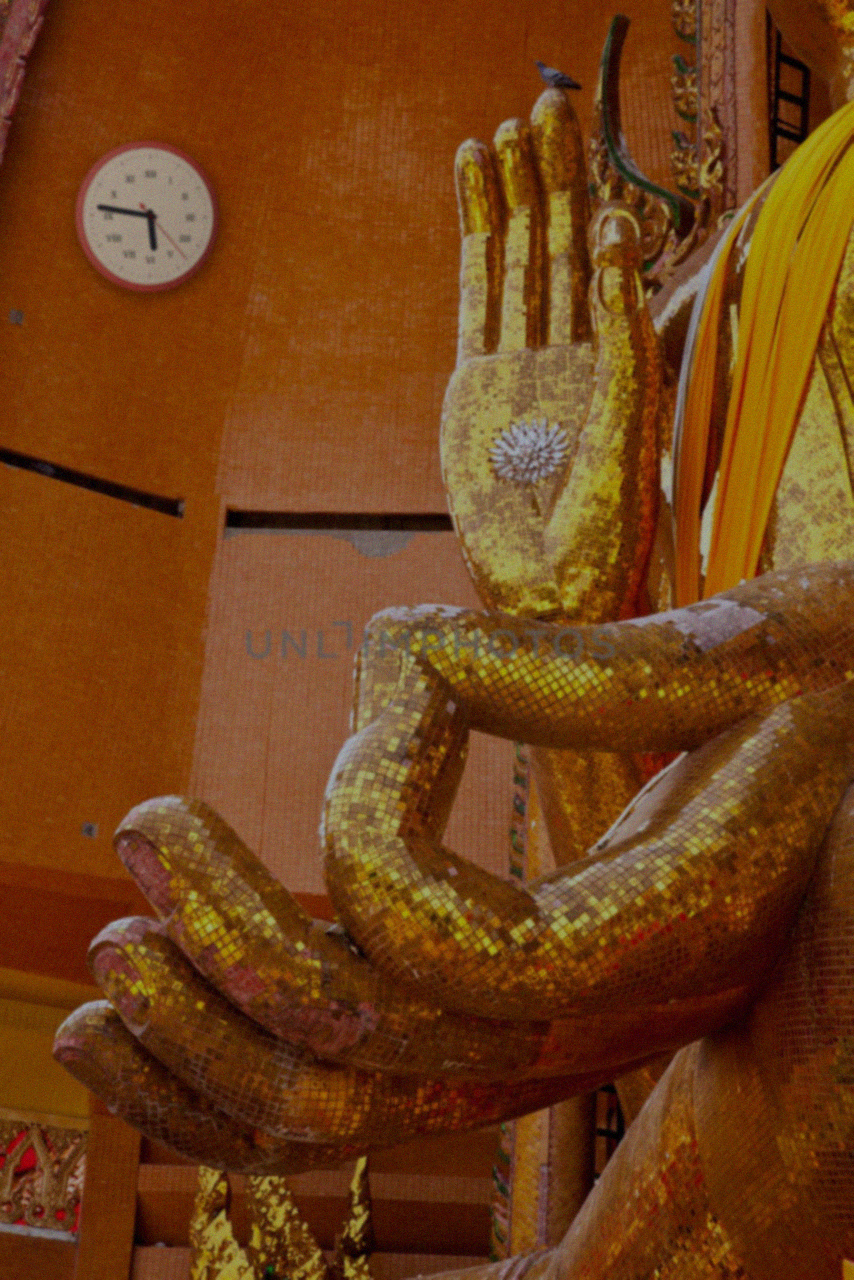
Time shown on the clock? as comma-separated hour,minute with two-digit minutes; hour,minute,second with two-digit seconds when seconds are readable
5,46,23
